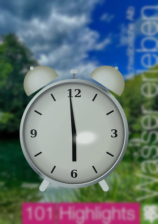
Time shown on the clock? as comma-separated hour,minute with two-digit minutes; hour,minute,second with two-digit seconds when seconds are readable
5,59
